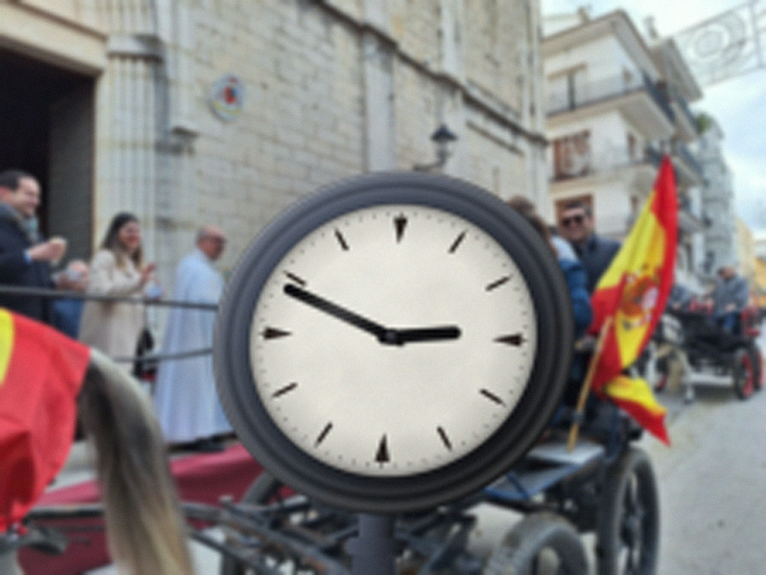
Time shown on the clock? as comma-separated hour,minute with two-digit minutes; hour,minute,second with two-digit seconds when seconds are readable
2,49
